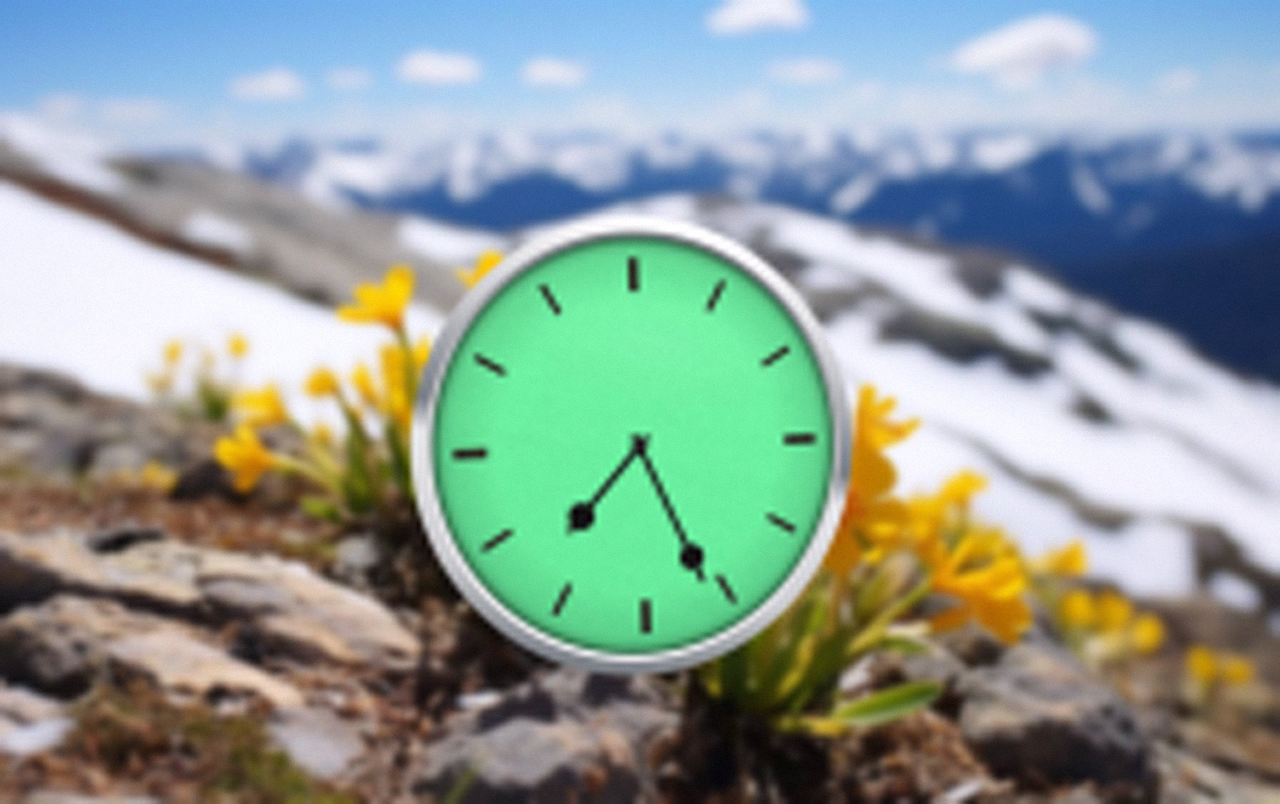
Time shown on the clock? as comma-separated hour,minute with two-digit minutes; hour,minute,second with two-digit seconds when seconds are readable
7,26
